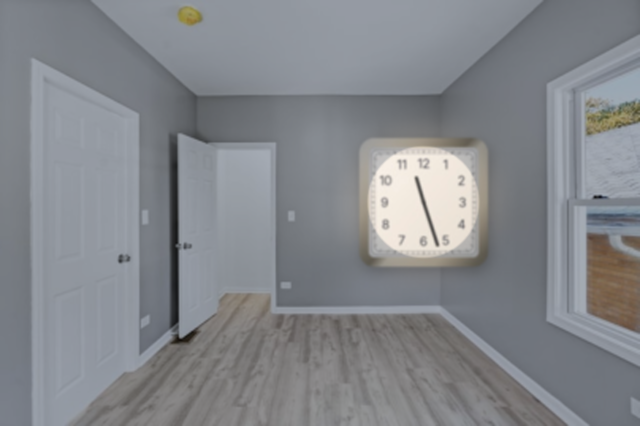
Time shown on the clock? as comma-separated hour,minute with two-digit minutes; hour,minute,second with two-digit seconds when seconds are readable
11,27
